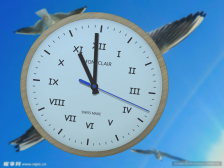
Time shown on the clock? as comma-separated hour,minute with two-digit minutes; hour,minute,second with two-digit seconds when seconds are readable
10,59,18
